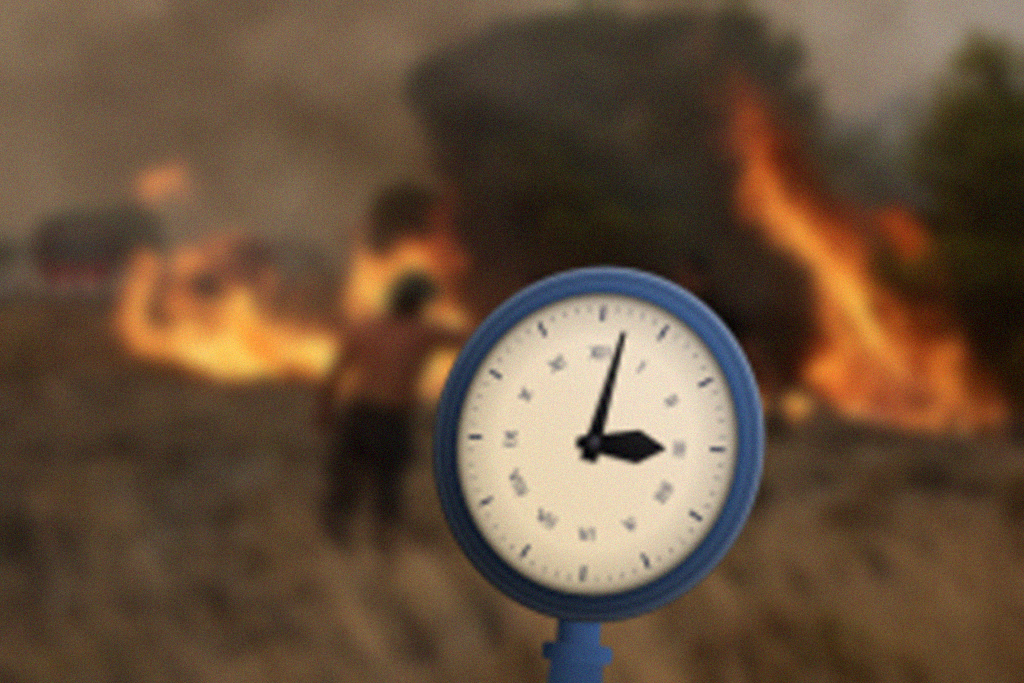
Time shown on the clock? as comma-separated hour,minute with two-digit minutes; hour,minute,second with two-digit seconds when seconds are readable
3,02
